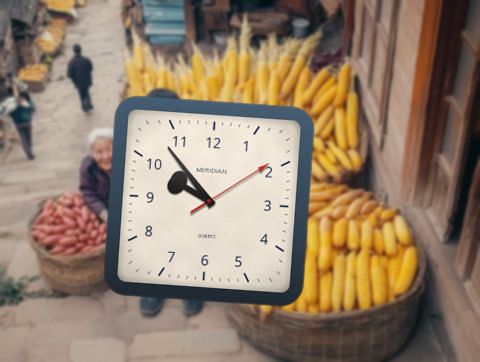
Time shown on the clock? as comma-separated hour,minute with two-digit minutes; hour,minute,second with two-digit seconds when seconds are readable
9,53,09
